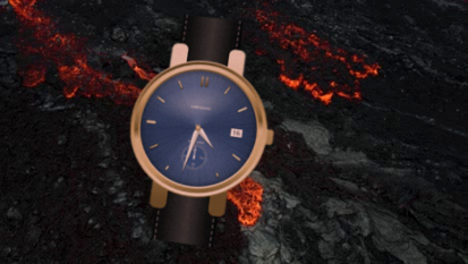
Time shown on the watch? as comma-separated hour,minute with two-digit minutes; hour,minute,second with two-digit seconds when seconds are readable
4,32
